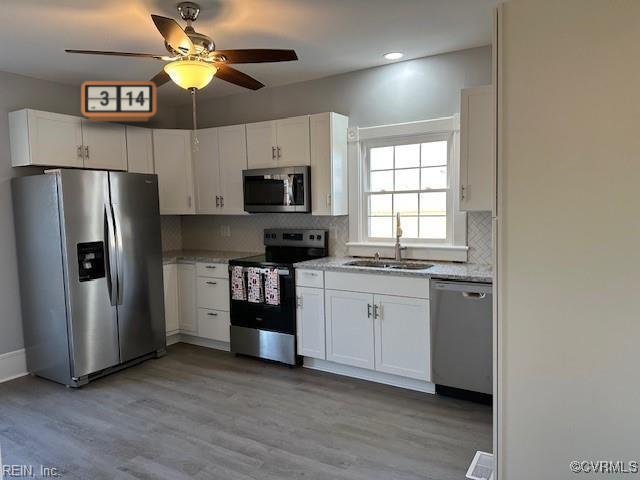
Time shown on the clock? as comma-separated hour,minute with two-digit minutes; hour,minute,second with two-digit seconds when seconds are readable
3,14
